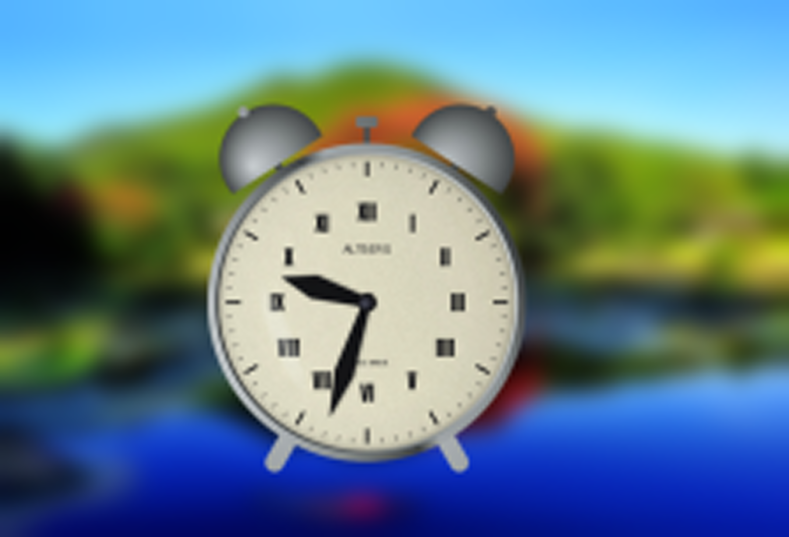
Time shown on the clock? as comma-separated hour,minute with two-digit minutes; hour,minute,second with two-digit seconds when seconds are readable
9,33
